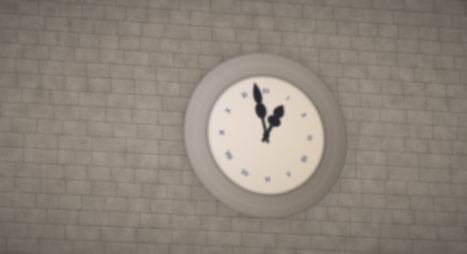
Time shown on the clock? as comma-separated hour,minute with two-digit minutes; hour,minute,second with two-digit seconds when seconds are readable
12,58
